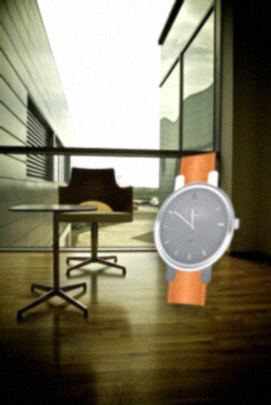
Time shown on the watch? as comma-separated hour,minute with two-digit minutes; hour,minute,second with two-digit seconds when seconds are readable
11,51
